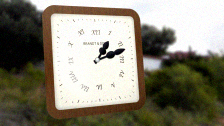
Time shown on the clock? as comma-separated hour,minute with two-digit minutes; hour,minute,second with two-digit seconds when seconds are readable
1,12
